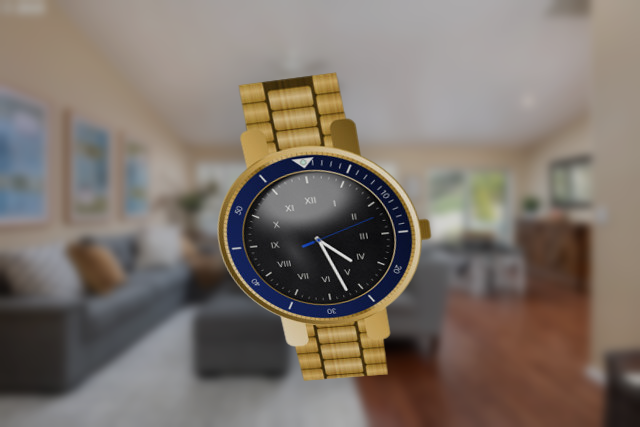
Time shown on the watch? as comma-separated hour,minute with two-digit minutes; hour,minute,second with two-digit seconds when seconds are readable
4,27,12
